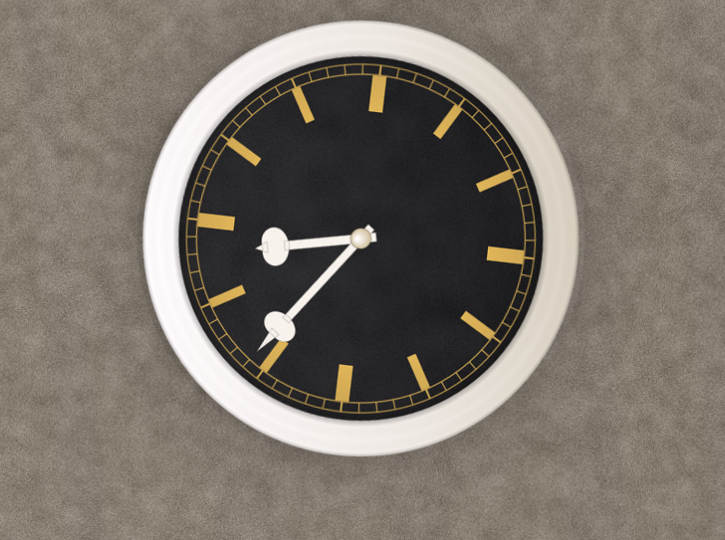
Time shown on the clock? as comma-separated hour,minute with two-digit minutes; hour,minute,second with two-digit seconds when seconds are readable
8,36
